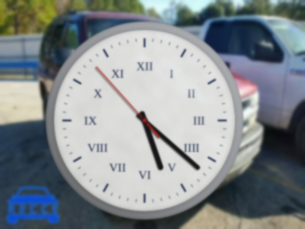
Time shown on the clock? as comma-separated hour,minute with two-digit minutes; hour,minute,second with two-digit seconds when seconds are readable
5,21,53
